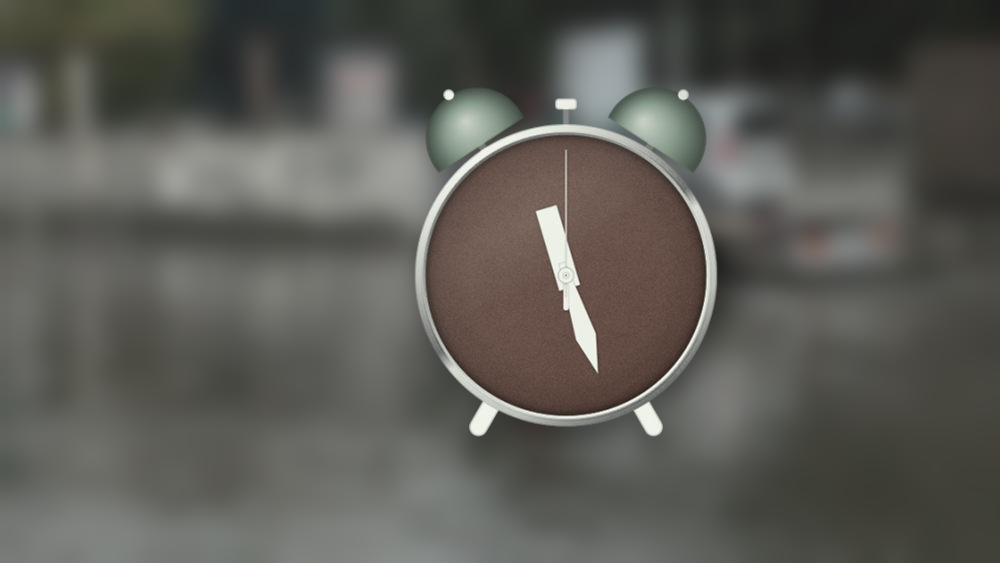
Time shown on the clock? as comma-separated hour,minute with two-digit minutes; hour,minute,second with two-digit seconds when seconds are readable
11,27,00
